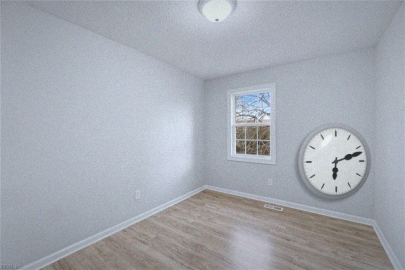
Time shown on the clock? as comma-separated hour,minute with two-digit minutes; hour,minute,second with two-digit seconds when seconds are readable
6,12
